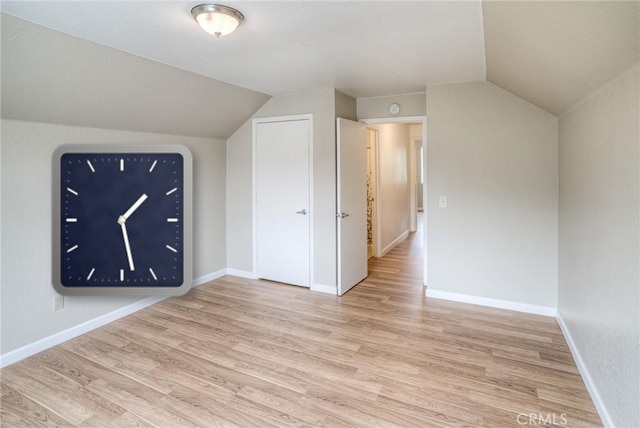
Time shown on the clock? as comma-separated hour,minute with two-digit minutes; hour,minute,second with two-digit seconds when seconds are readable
1,28
